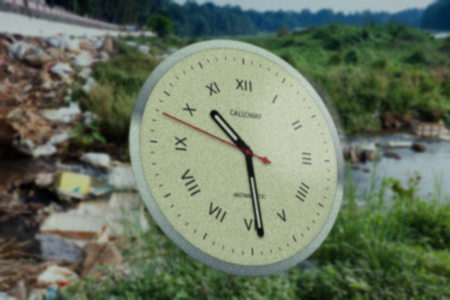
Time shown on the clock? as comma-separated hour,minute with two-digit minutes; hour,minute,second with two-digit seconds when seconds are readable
10,28,48
